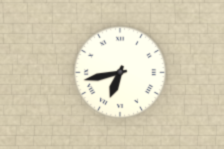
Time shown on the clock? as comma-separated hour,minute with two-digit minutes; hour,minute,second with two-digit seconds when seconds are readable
6,43
